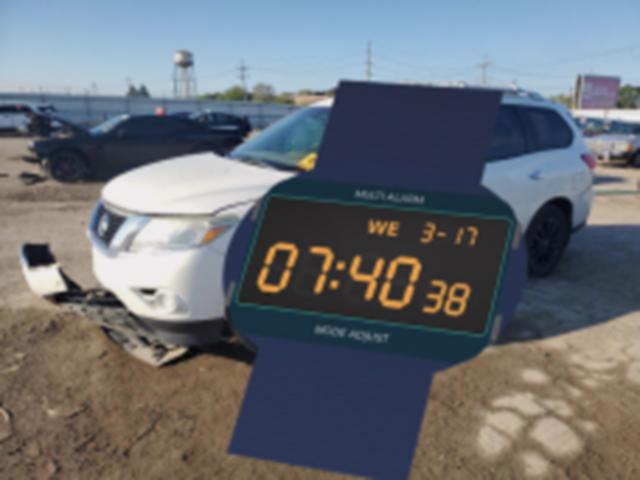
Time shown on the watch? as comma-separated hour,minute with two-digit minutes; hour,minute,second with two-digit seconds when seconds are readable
7,40,38
